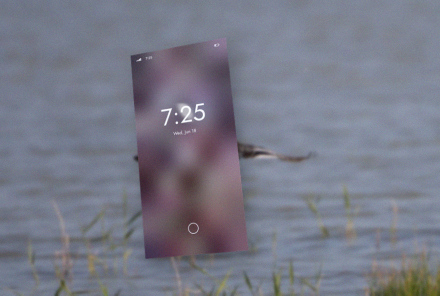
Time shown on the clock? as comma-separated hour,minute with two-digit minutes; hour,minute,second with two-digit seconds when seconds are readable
7,25
